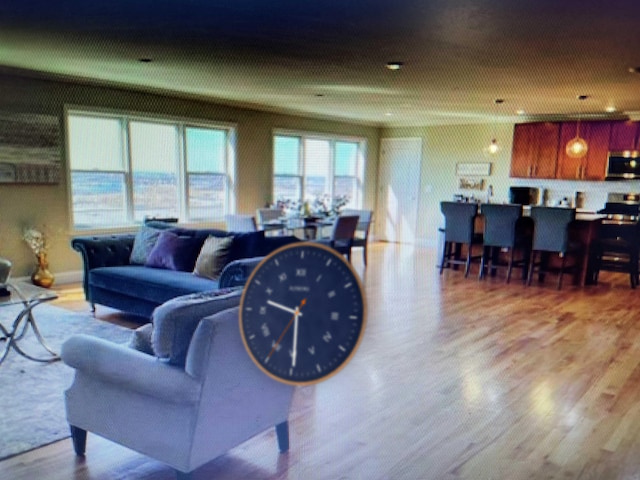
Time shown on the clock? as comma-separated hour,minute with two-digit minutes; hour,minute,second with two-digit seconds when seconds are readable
9,29,35
